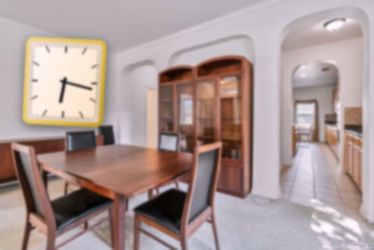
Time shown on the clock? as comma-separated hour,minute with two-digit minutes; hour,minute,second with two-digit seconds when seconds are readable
6,17
